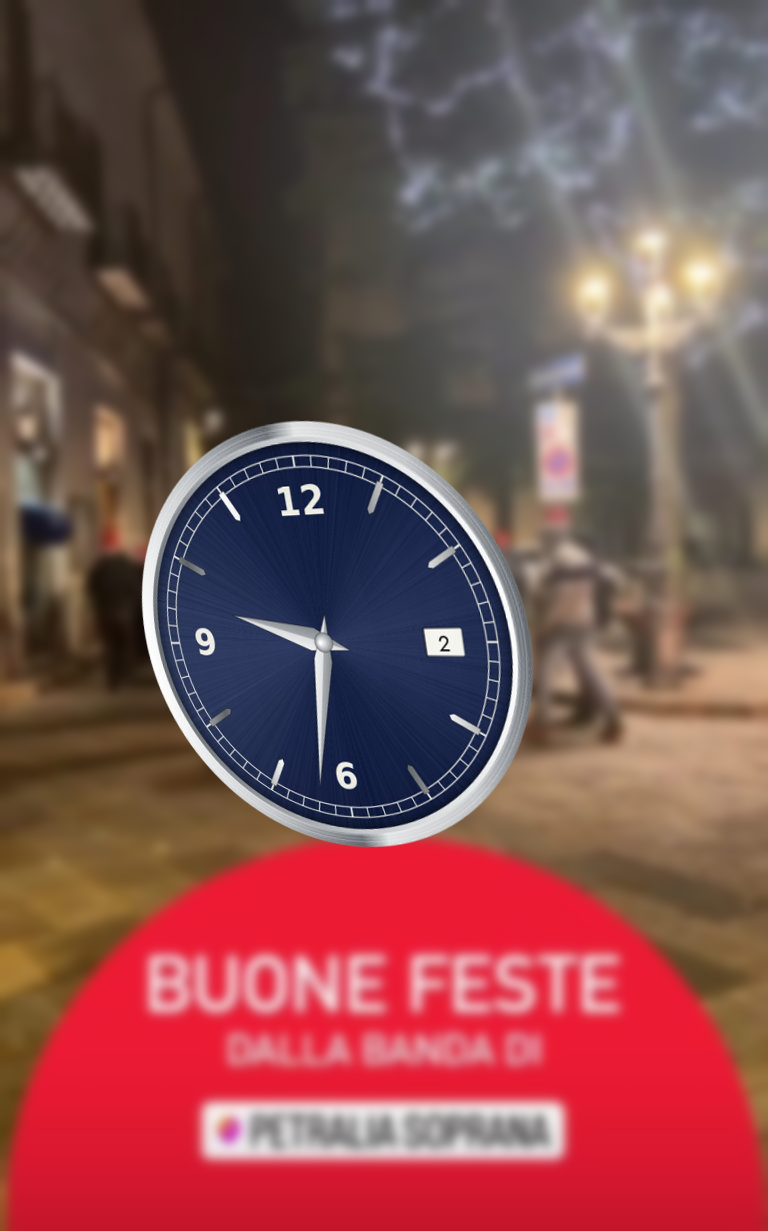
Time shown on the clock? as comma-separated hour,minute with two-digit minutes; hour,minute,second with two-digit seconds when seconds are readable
9,32
